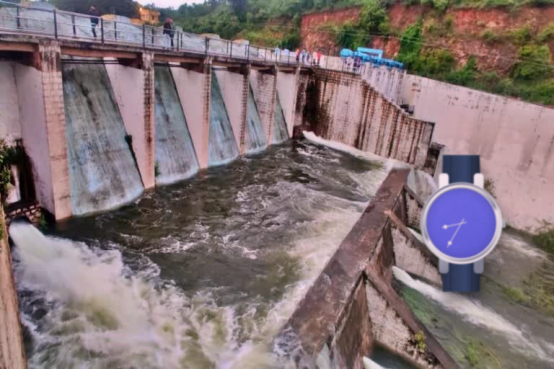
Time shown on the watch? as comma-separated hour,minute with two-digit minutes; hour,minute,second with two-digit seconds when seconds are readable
8,35
